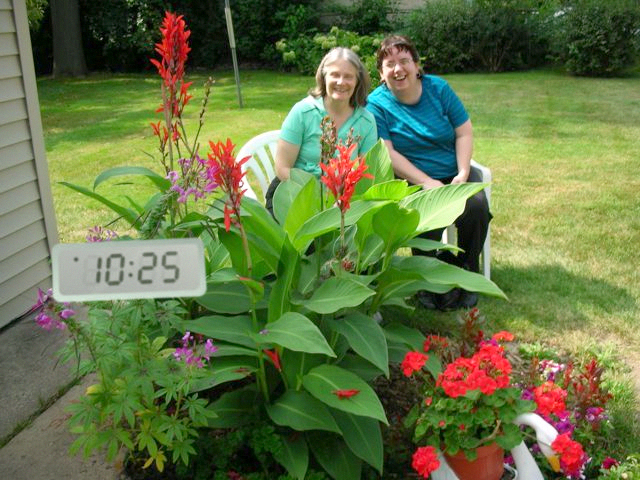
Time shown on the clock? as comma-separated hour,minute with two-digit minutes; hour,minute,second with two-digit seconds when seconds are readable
10,25
